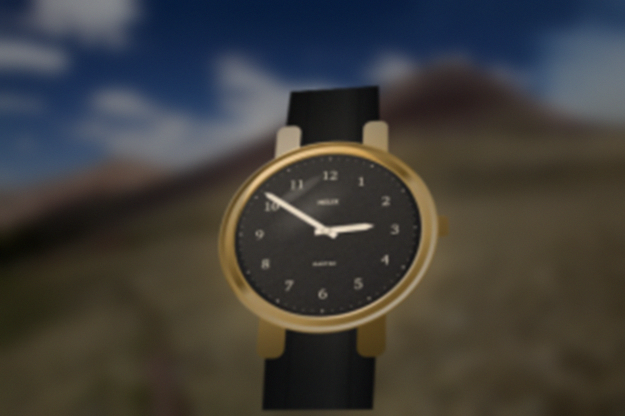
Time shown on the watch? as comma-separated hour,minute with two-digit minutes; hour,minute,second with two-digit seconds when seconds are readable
2,51
